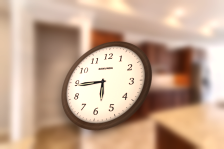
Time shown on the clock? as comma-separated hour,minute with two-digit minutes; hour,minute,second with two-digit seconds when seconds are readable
5,44
